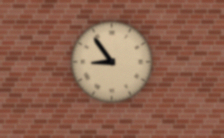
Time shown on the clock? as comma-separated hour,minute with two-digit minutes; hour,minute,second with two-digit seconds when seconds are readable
8,54
